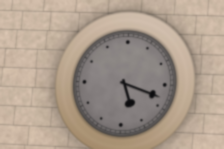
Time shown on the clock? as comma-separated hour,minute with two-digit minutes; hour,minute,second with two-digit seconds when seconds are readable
5,18
